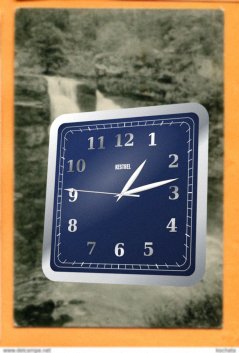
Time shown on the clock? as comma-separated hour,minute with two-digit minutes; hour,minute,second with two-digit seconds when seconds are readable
1,12,46
